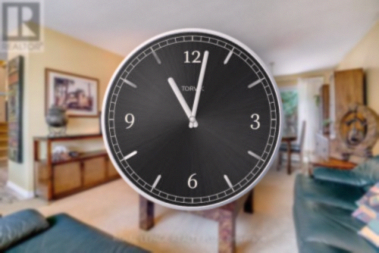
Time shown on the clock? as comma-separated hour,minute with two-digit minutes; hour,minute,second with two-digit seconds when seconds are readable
11,02
